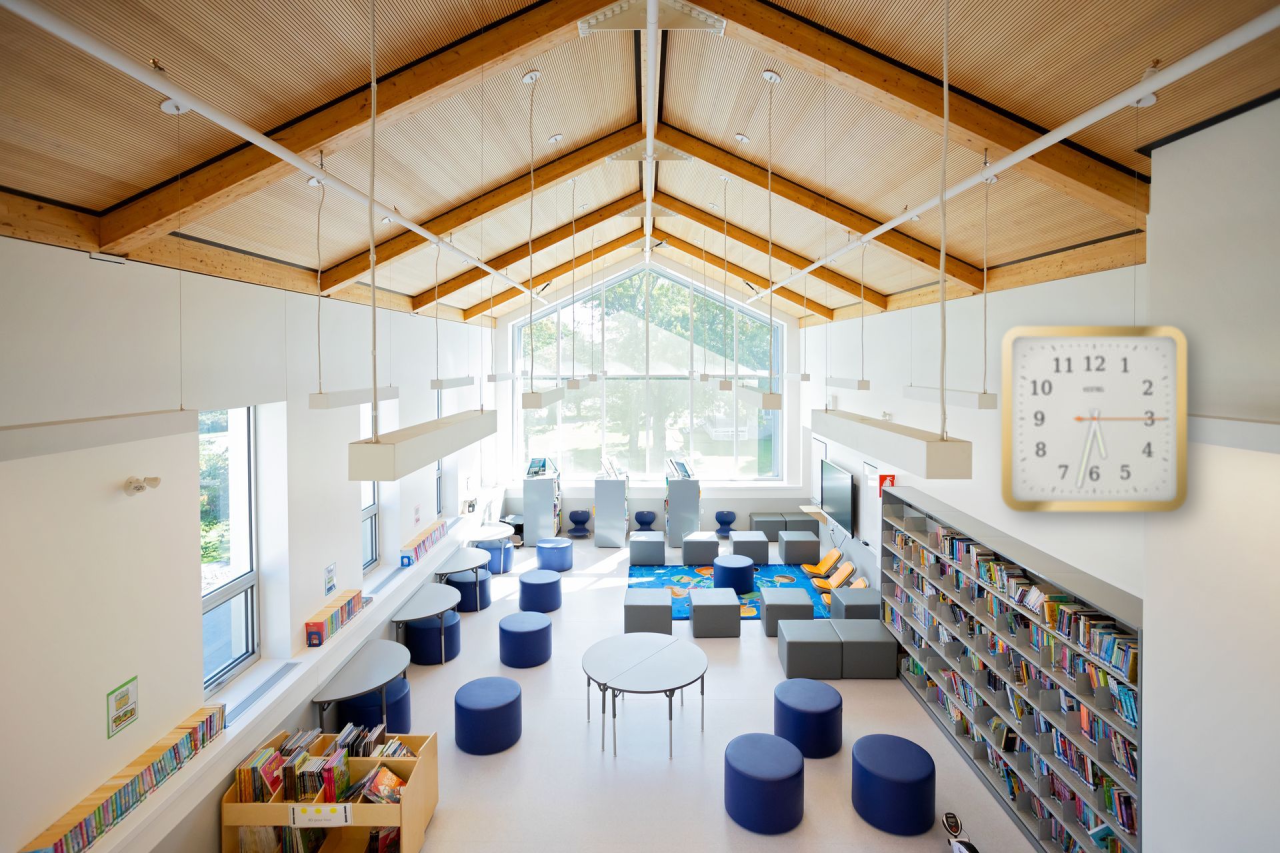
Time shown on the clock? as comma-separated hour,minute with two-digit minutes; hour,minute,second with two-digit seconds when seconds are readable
5,32,15
